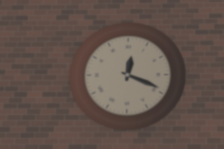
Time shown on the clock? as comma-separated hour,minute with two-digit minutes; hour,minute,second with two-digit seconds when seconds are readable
12,19
